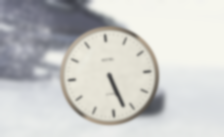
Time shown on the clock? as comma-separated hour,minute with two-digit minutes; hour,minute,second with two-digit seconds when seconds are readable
5,27
